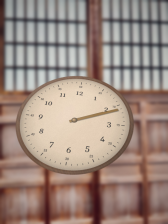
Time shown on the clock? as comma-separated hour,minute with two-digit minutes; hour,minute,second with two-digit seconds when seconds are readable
2,11
